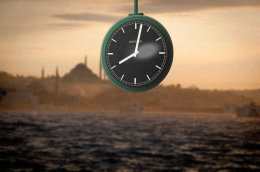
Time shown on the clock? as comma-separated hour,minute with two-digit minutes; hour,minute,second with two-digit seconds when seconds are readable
8,02
